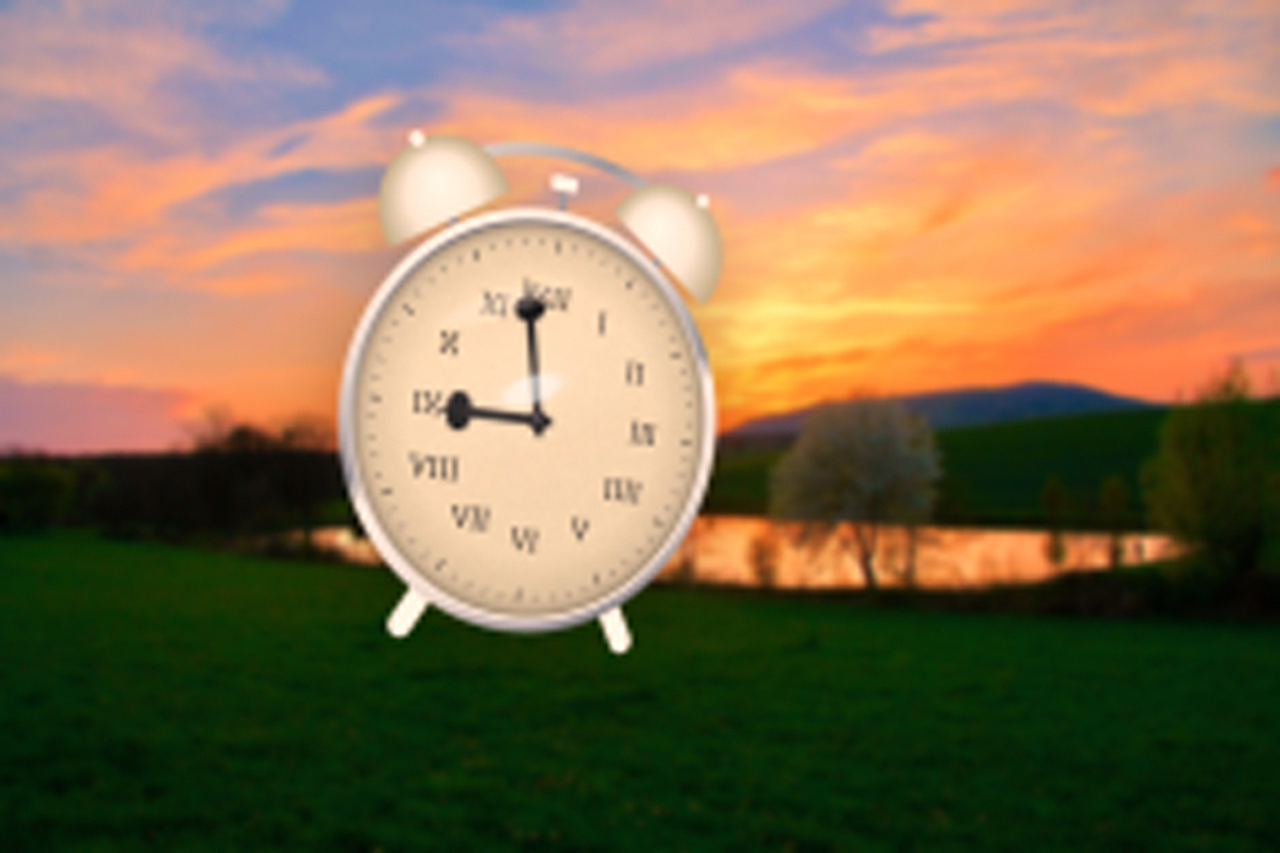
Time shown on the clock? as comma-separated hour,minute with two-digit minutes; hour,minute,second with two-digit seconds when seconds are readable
8,58
